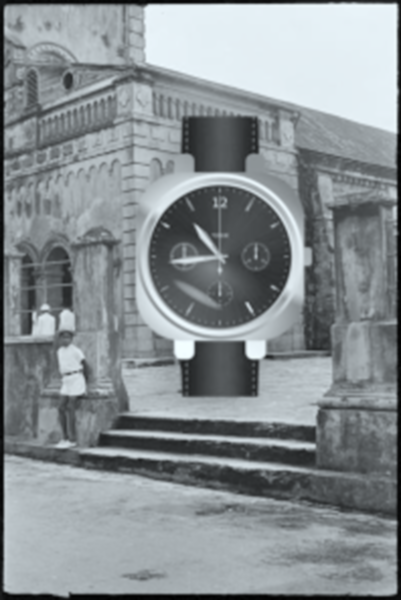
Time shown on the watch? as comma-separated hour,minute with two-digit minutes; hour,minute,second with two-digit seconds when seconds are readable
10,44
